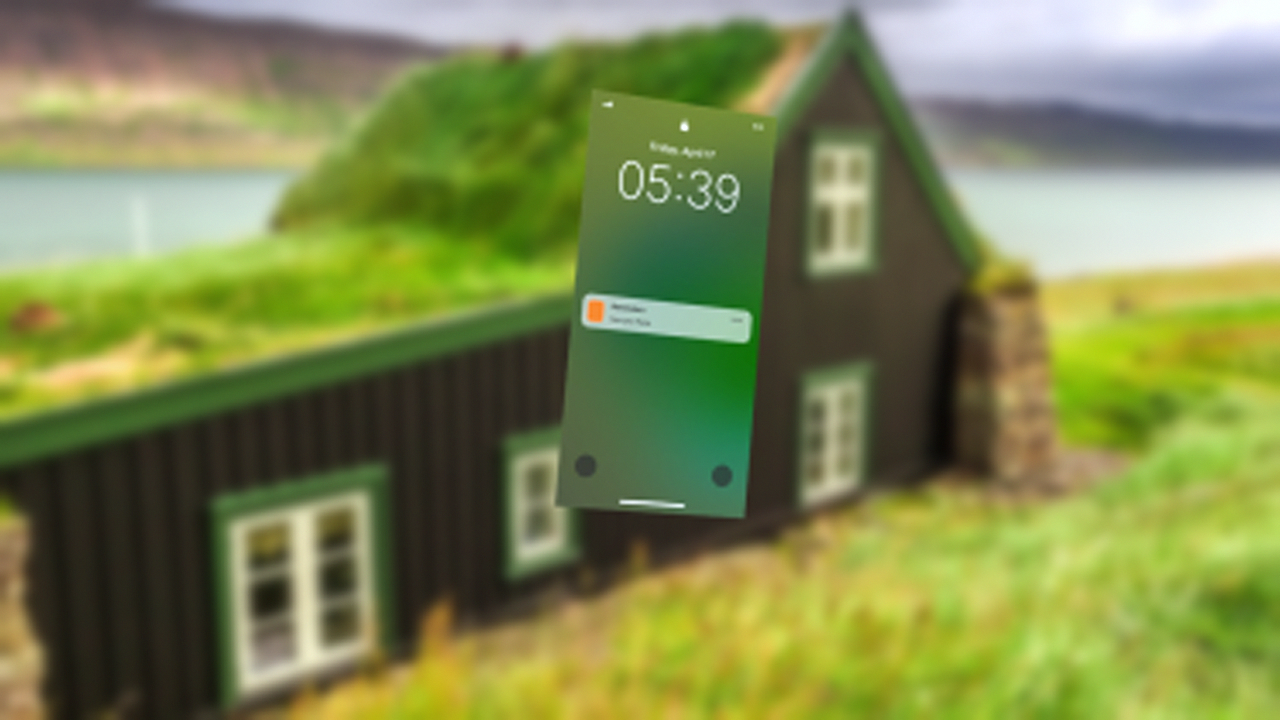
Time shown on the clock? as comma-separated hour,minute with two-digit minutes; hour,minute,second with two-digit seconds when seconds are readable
5,39
